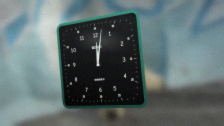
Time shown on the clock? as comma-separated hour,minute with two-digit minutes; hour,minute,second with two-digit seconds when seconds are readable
12,02
